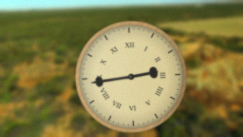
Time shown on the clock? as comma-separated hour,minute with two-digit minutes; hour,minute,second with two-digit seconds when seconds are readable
2,44
